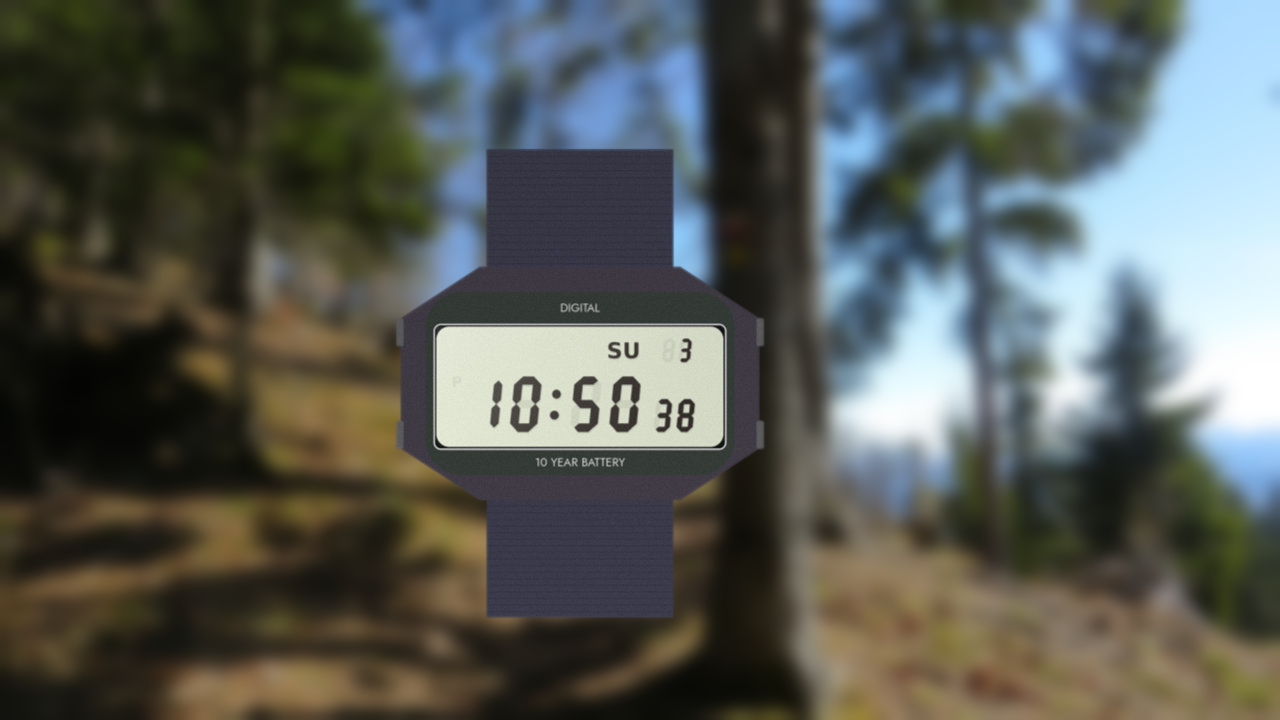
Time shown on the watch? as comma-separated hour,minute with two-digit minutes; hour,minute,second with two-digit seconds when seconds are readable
10,50,38
